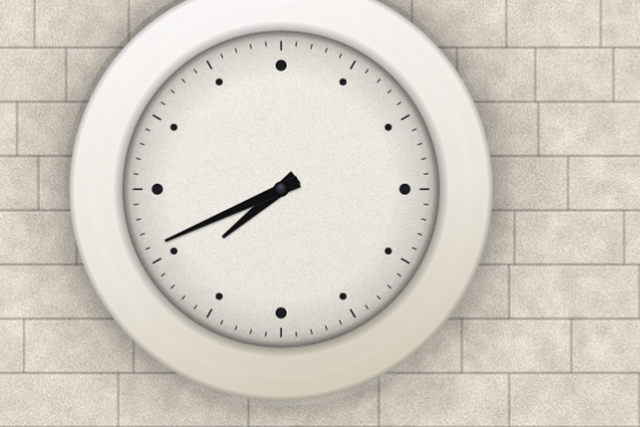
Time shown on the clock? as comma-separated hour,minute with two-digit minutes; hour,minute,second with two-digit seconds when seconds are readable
7,41
